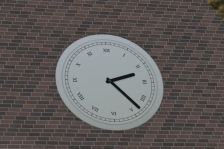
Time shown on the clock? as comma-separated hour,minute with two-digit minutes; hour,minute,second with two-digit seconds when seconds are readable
2,23
